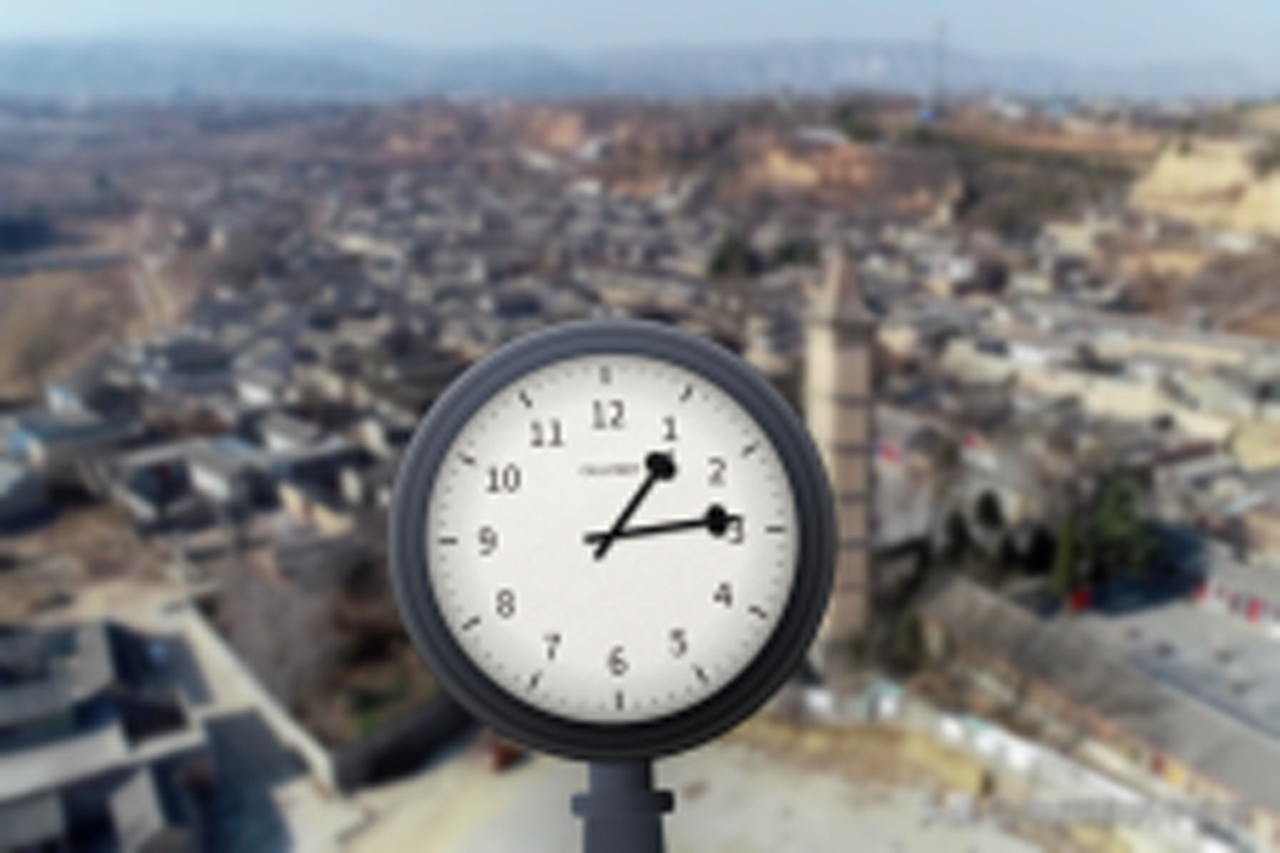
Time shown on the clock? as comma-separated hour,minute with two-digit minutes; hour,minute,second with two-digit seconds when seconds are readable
1,14
